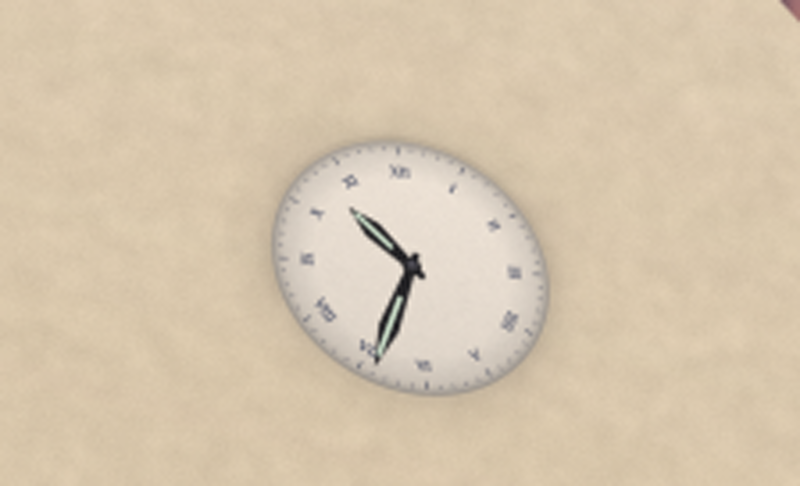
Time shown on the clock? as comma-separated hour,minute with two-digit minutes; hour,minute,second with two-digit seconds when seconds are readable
10,34
